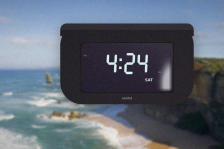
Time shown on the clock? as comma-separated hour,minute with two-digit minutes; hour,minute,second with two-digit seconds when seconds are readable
4,24
